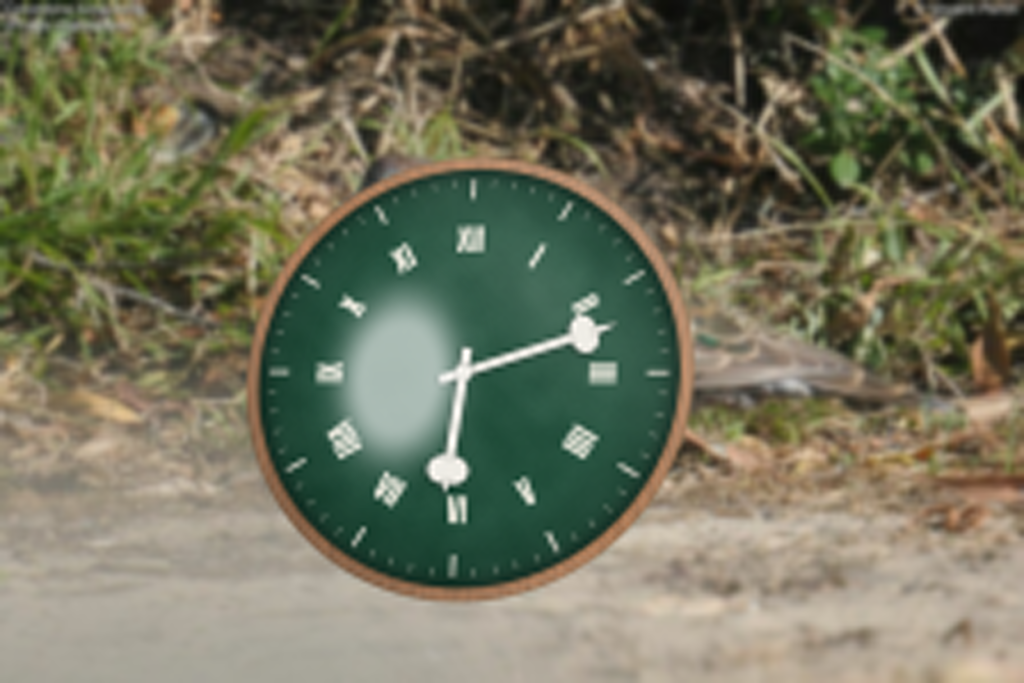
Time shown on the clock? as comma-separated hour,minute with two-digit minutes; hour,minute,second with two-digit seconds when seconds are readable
6,12
